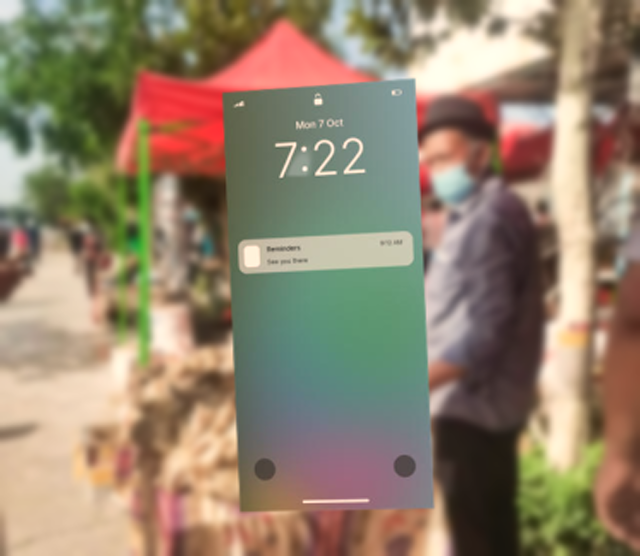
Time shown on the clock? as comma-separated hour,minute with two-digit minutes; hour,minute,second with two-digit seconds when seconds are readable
7,22
